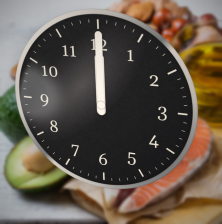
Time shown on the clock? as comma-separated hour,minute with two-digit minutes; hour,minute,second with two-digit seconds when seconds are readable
12,00
